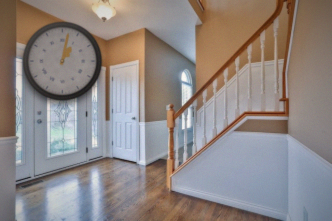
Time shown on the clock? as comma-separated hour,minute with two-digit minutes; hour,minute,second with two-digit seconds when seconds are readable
1,02
